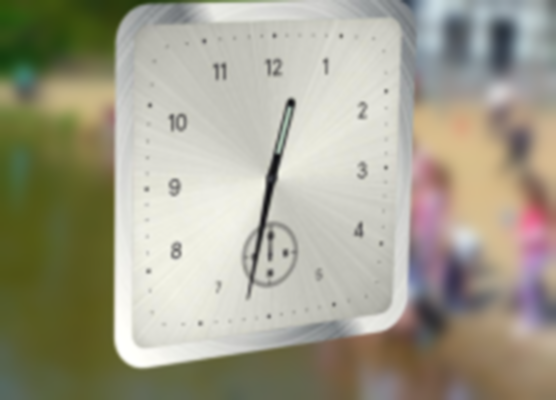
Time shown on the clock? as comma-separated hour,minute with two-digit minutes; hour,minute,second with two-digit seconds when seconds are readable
12,32
